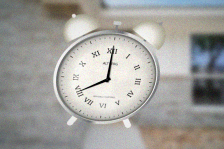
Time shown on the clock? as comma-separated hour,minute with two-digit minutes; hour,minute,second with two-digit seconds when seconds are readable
8,00
